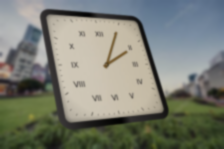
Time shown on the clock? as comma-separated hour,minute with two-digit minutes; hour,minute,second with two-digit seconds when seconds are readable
2,05
